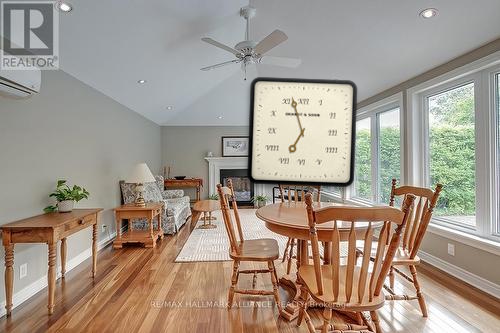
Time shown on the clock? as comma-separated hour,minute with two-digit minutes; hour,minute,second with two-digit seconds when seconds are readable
6,57
